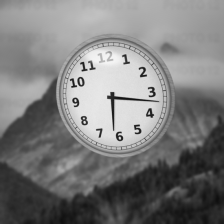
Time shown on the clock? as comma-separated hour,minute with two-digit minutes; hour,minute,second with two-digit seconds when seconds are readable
6,17
